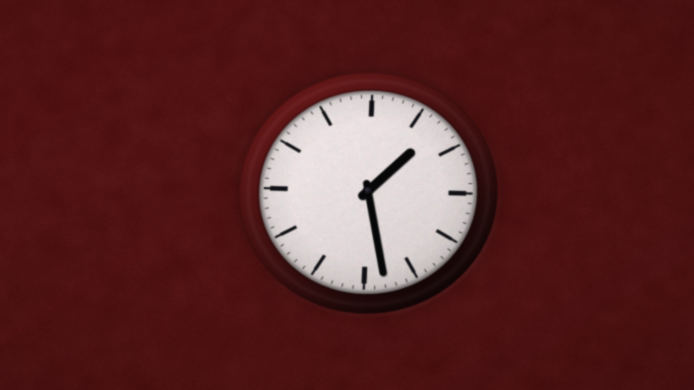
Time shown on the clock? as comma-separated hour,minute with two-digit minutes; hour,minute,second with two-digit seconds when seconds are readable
1,28
